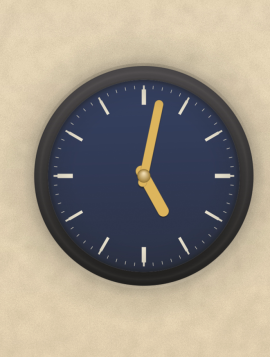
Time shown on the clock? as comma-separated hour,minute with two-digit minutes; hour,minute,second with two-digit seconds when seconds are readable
5,02
